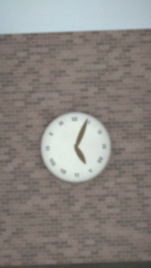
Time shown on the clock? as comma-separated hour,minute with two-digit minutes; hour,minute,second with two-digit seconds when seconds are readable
5,04
